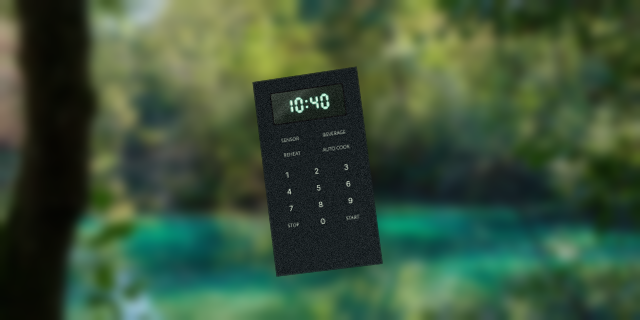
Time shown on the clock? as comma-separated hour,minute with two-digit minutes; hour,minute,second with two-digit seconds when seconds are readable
10,40
